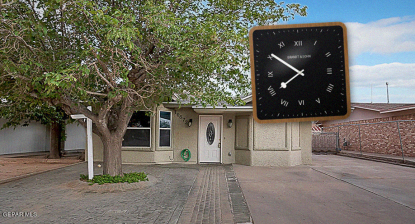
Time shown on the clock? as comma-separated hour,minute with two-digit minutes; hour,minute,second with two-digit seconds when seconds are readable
7,51
